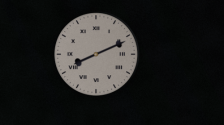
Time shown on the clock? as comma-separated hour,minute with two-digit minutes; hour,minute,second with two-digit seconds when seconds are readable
8,11
